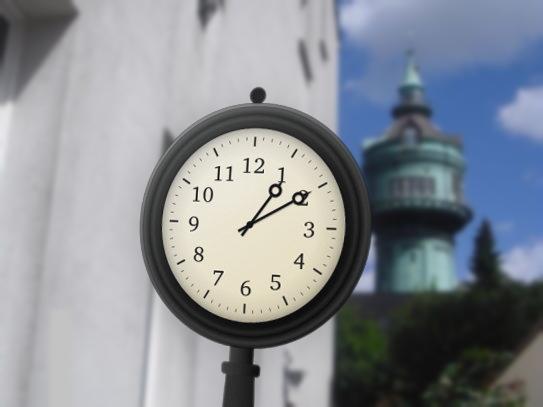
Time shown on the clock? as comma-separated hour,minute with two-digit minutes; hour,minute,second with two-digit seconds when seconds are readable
1,10
